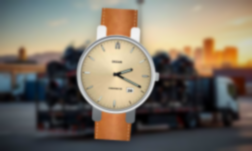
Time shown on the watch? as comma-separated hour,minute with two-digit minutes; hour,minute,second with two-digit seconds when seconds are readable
2,19
